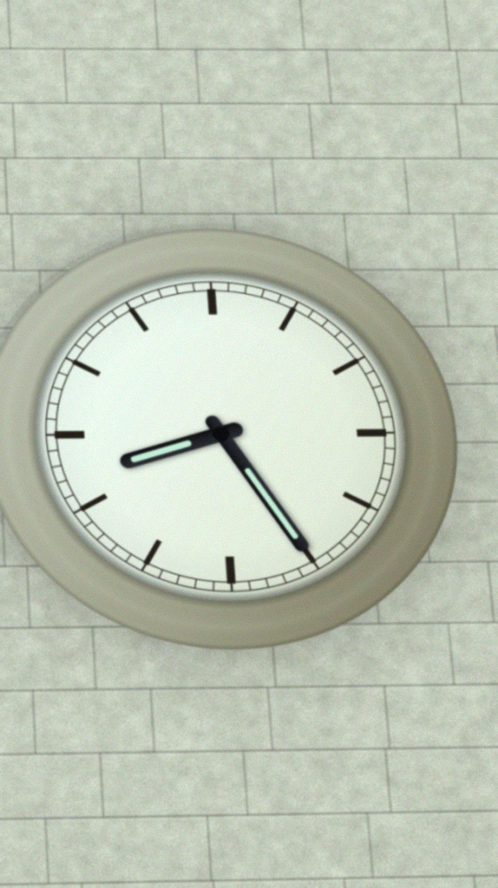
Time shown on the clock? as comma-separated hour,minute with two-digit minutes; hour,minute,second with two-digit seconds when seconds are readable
8,25
